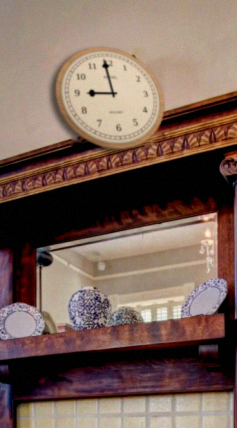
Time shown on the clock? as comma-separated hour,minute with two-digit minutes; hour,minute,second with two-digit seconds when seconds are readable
8,59
